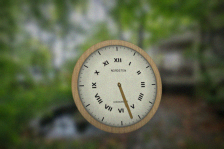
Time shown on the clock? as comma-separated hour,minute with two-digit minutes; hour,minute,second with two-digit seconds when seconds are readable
5,27
